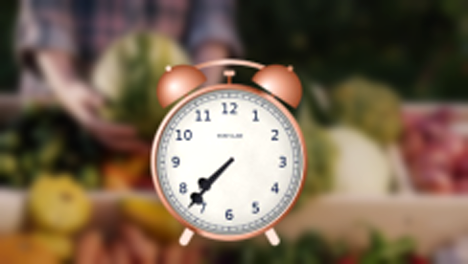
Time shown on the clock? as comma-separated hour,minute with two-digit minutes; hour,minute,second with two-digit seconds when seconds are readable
7,37
